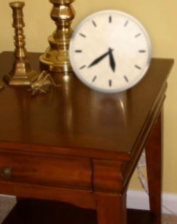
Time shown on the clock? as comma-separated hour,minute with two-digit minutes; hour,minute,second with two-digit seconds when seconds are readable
5,39
